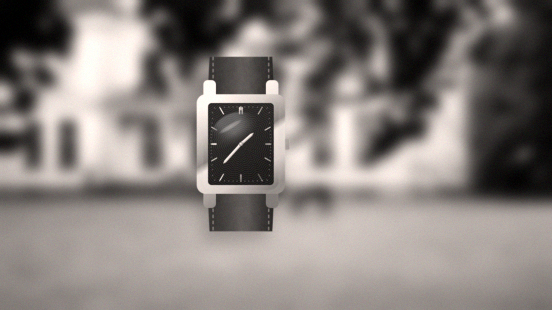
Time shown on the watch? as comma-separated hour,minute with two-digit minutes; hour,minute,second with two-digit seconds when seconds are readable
1,37
